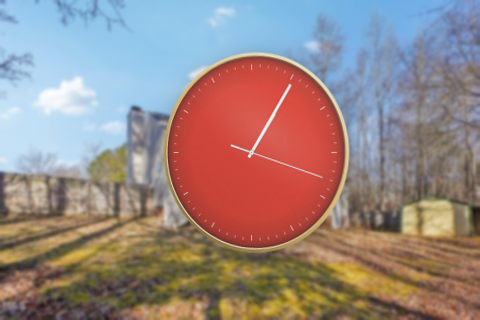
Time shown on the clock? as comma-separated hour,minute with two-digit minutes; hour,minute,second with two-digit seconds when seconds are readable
1,05,18
